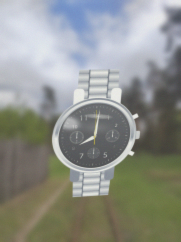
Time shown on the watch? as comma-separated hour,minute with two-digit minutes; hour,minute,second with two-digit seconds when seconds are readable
8,01
